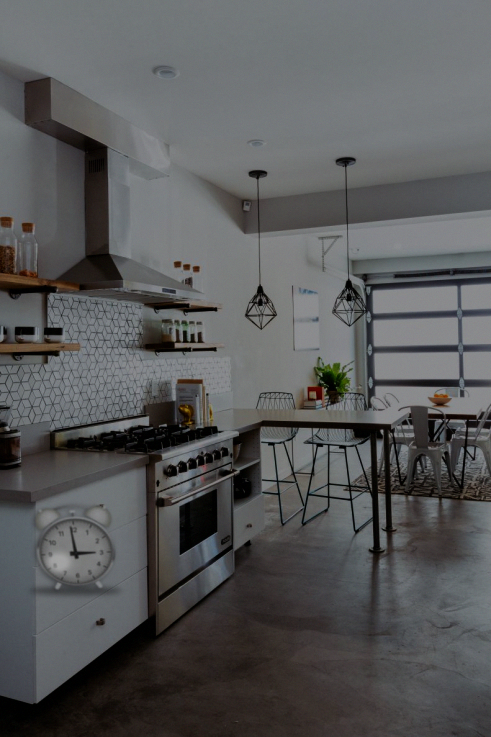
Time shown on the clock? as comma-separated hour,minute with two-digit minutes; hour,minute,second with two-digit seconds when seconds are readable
2,59
